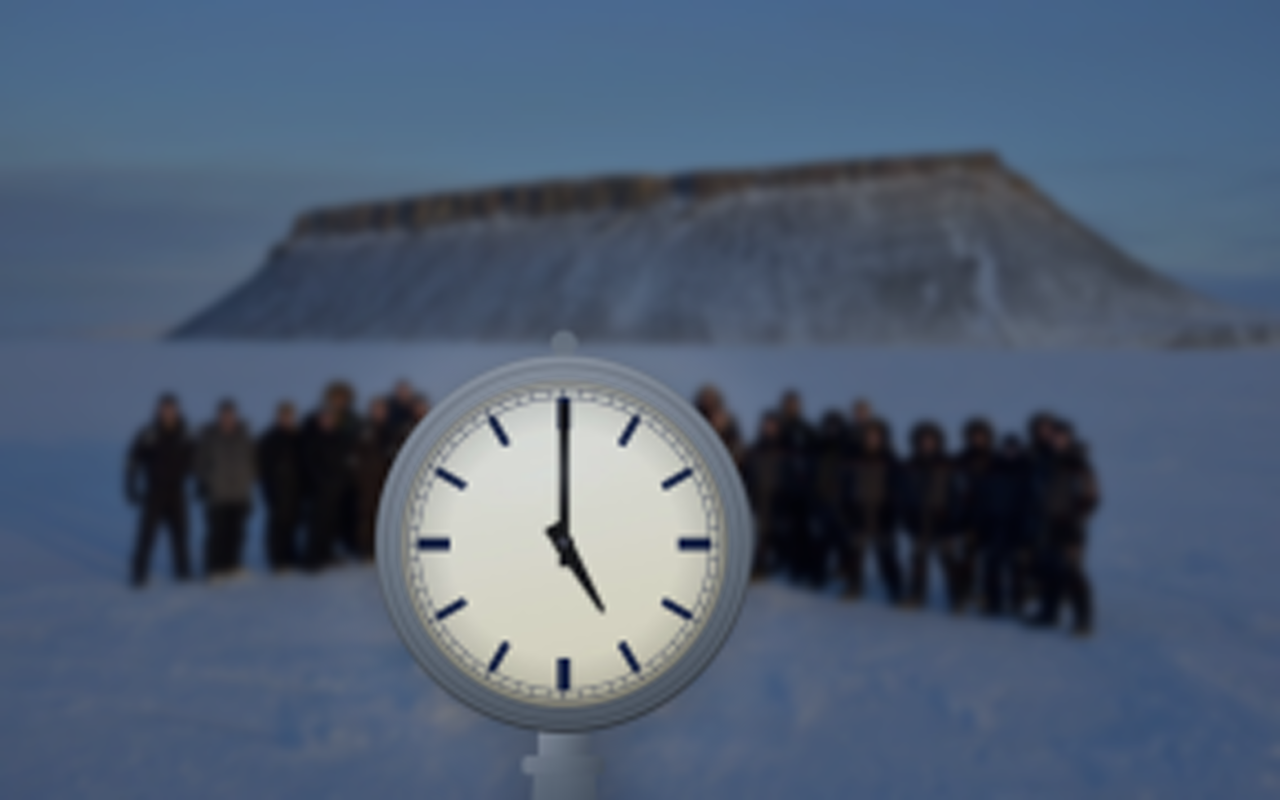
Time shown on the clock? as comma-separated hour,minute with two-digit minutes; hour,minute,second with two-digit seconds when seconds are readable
5,00
